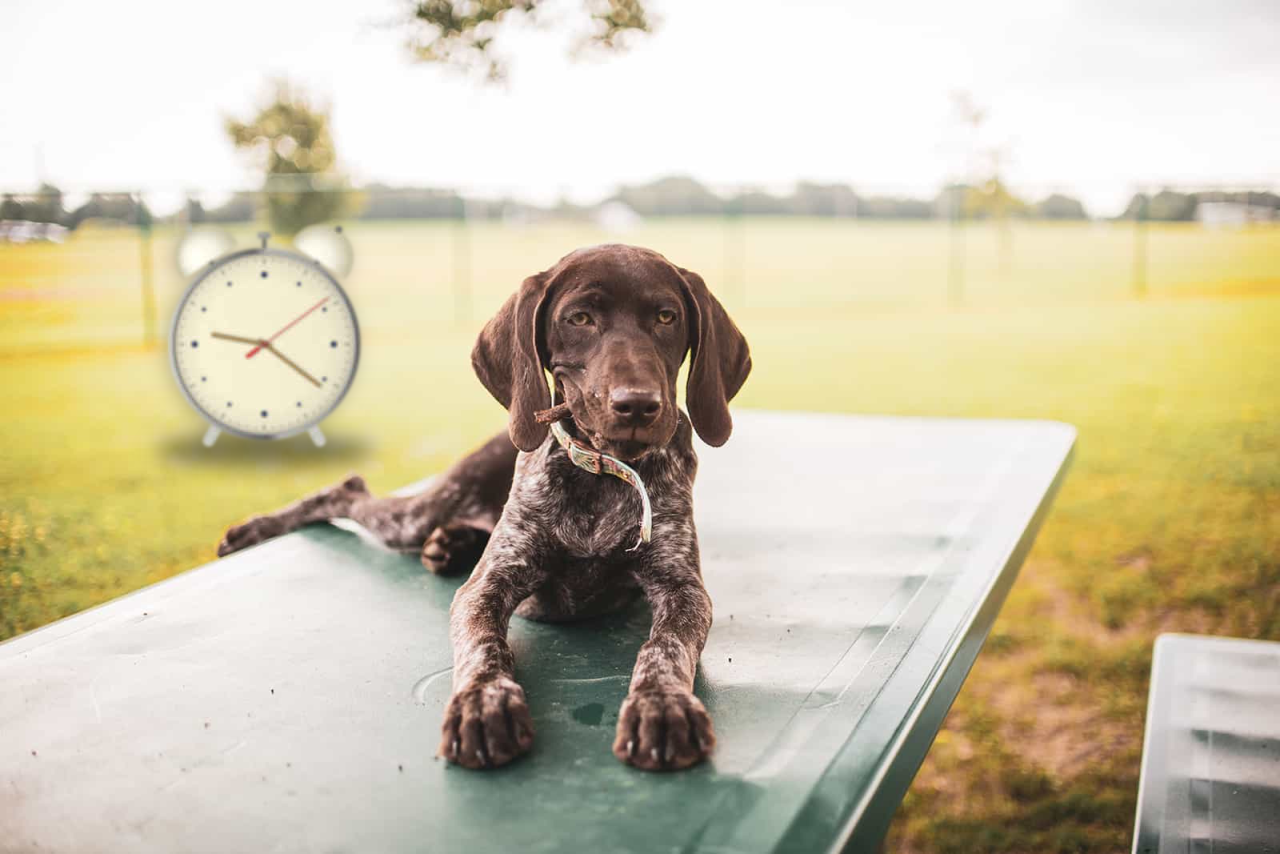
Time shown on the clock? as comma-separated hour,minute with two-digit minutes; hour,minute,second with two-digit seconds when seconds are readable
9,21,09
